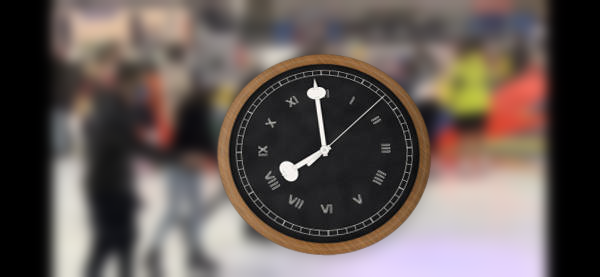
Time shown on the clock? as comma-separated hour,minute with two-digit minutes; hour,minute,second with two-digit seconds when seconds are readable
7,59,08
